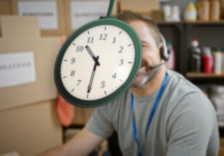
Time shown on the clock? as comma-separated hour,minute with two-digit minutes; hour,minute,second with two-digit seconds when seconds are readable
10,30
